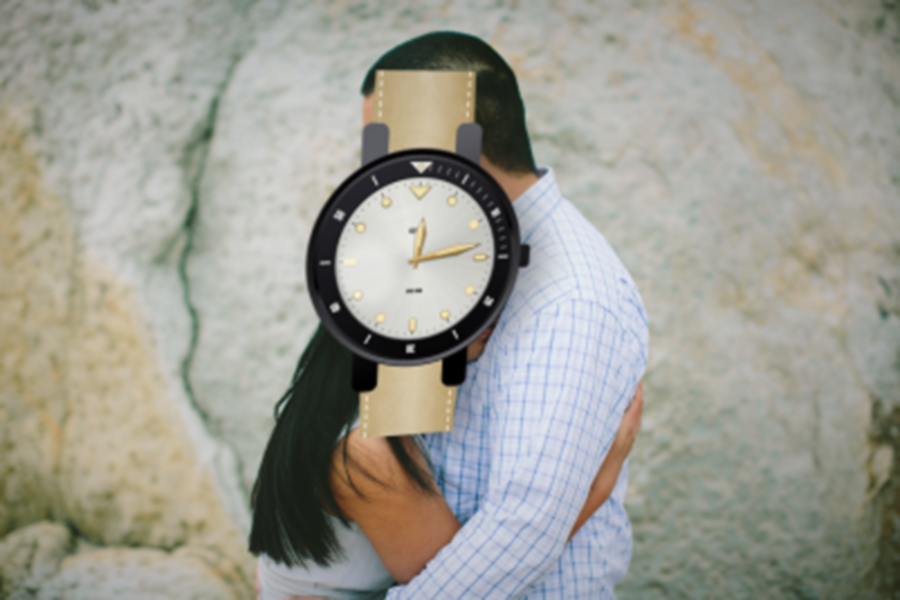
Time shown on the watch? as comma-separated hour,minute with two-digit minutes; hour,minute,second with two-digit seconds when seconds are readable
12,13
